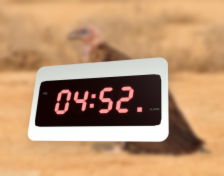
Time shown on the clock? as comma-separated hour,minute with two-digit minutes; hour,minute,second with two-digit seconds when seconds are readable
4,52
